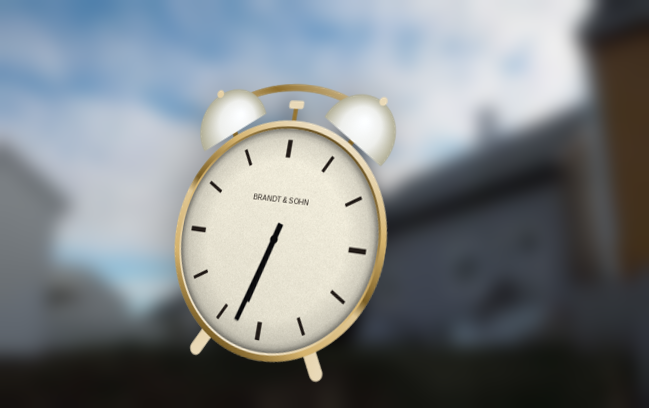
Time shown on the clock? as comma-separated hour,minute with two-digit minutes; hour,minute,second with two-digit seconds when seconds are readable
6,33
